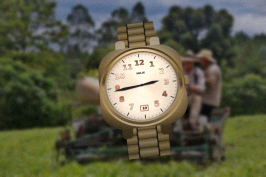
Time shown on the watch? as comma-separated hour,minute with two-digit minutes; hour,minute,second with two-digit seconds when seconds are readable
2,44
